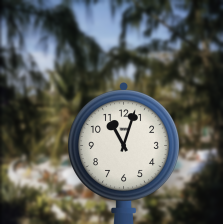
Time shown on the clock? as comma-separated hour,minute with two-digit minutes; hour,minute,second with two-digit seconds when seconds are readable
11,03
